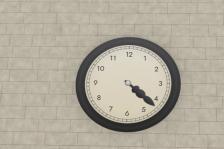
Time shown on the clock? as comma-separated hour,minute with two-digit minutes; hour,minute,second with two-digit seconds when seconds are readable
4,22
